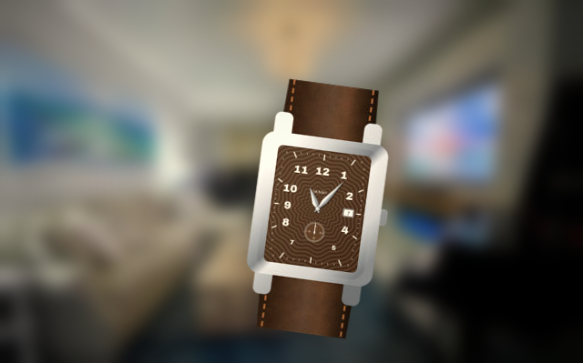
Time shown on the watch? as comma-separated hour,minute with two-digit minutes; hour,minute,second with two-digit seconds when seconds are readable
11,06
